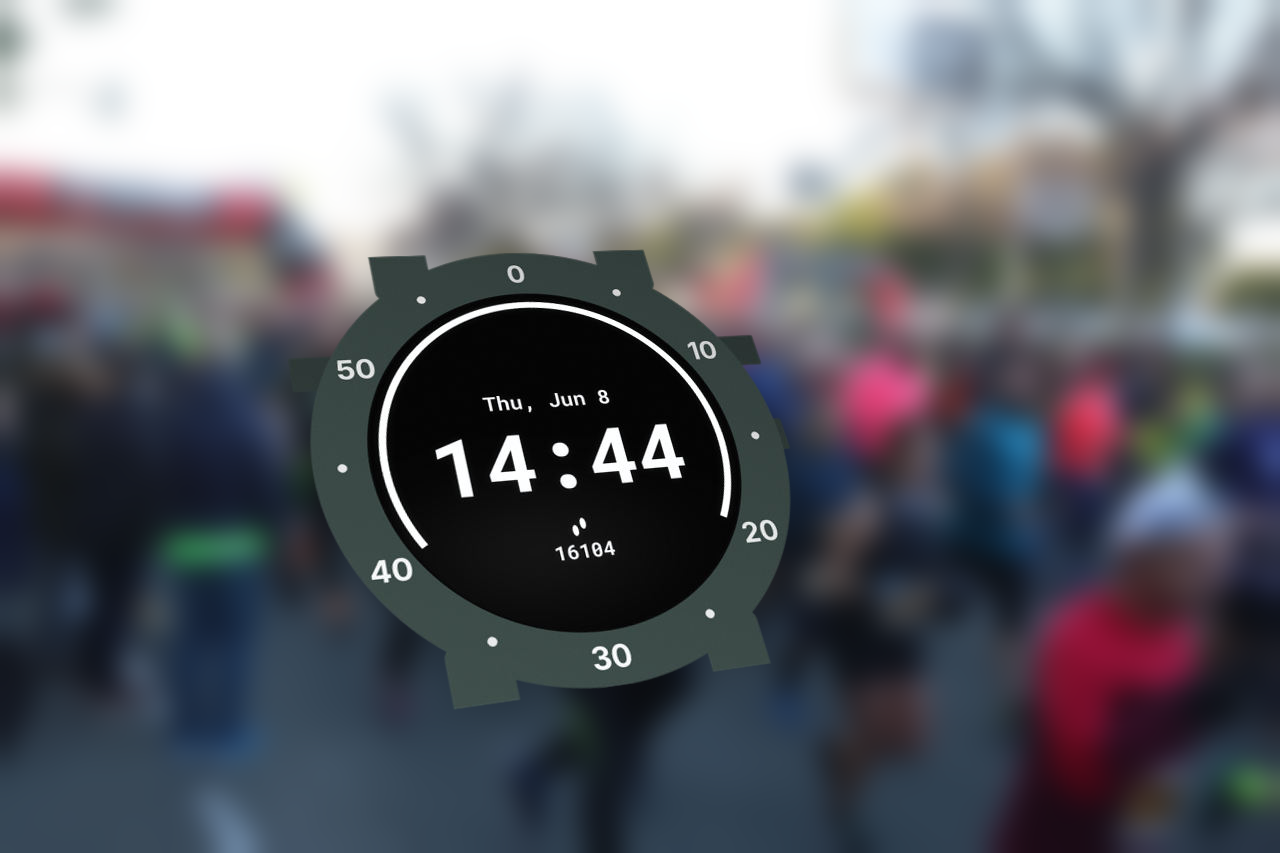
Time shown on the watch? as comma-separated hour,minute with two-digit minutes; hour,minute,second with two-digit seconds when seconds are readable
14,44
